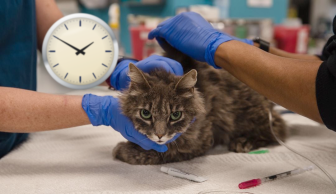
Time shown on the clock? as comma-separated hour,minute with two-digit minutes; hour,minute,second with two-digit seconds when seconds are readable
1,50
